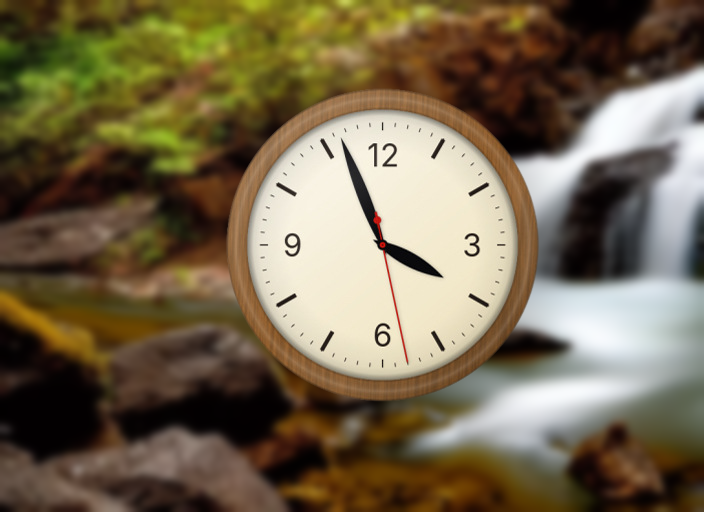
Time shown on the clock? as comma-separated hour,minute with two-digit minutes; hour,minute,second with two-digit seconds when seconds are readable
3,56,28
